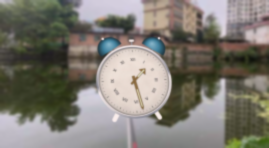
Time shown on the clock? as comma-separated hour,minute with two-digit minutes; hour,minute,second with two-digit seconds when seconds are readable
1,28
